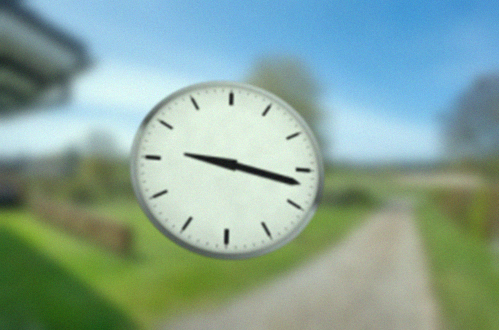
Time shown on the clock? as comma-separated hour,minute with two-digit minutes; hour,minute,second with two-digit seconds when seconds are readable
9,17
